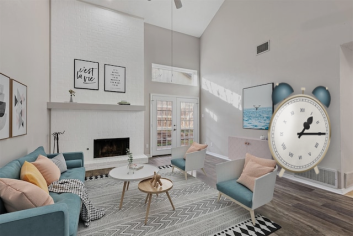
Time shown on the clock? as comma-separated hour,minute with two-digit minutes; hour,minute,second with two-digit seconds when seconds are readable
1,15
